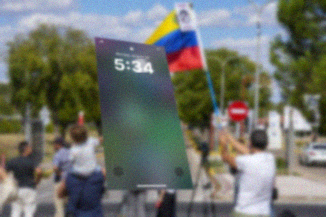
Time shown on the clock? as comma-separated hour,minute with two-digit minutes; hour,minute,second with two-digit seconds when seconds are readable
5,34
